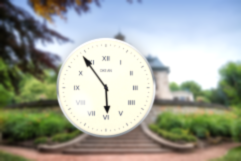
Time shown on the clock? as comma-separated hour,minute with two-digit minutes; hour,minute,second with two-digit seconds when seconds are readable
5,54
